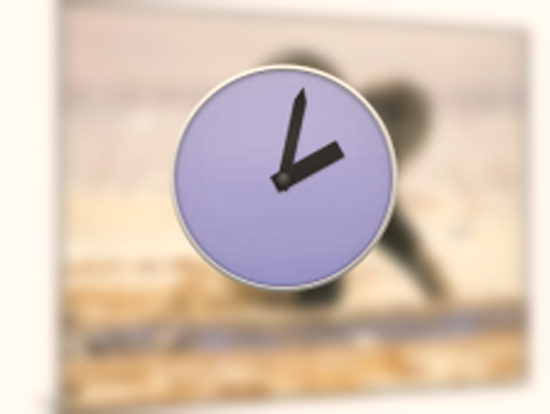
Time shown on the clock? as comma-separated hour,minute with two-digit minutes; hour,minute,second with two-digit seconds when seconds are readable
2,02
